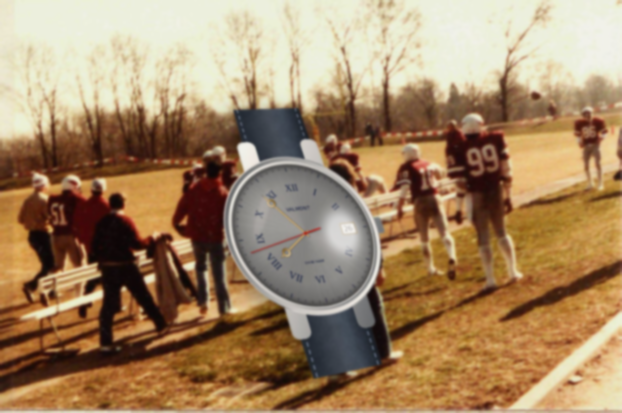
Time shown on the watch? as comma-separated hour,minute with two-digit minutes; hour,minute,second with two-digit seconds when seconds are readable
7,53,43
